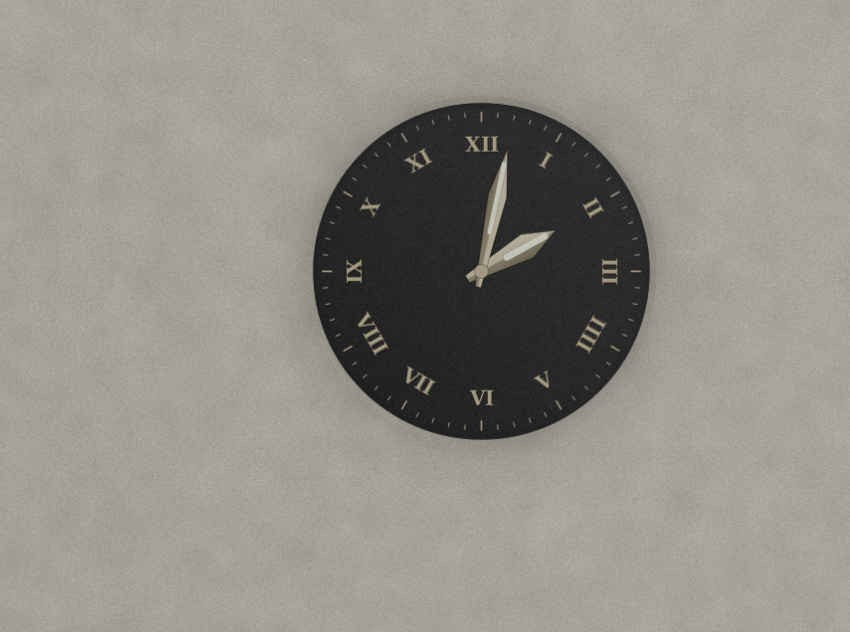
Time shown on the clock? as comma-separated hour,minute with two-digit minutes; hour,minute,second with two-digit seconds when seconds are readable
2,02
